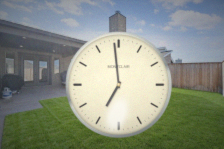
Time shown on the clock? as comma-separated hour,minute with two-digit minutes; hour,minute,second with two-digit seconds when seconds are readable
6,59
